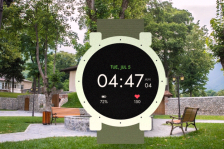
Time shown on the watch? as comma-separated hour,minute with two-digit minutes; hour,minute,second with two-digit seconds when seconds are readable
4,47
